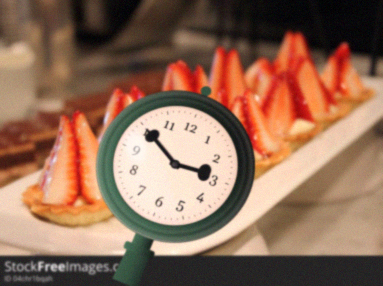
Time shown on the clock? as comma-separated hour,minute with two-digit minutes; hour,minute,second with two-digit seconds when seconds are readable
2,50
